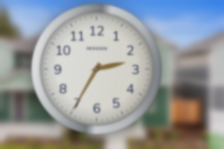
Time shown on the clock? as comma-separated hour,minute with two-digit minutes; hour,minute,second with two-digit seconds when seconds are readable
2,35
